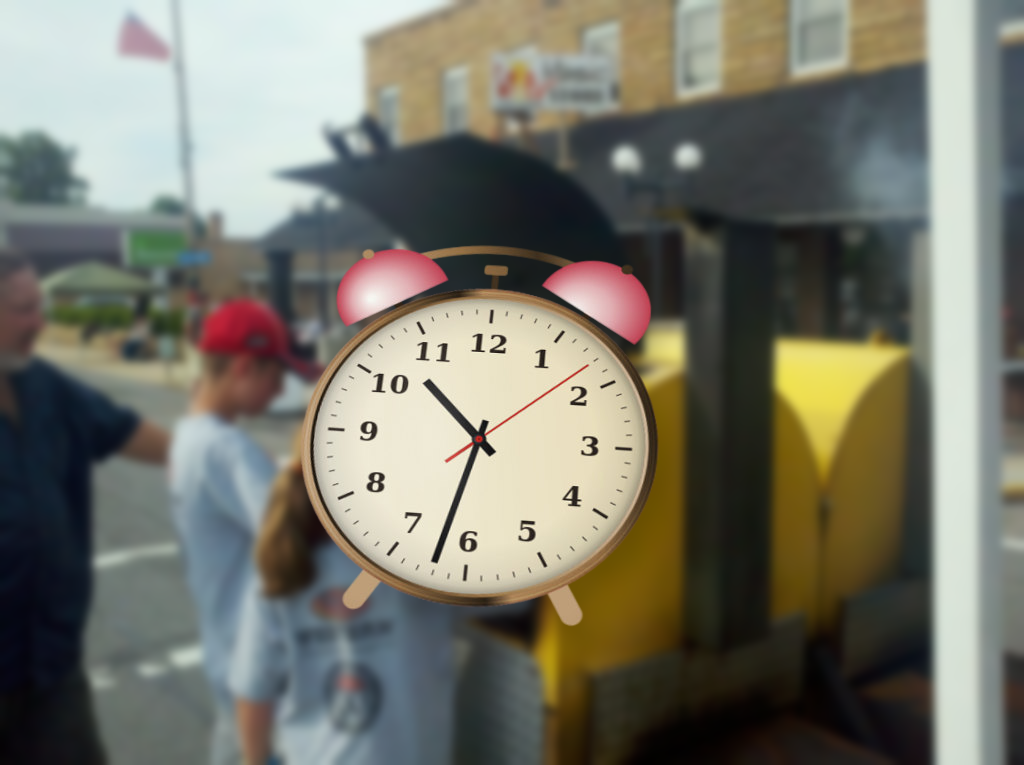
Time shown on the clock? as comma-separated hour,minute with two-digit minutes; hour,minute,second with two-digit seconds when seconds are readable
10,32,08
